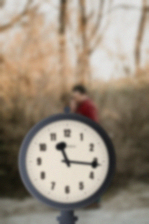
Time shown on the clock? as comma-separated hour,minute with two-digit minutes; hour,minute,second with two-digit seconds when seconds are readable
11,16
